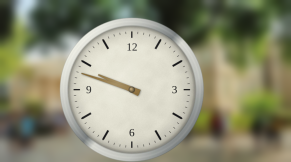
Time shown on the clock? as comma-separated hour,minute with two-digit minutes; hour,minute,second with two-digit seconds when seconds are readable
9,48
